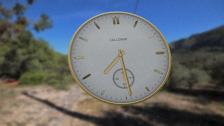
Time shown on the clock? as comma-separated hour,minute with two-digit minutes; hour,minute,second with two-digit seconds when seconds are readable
7,29
